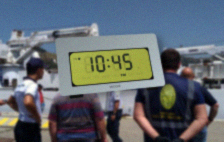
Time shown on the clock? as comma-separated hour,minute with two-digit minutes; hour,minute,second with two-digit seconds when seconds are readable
10,45
